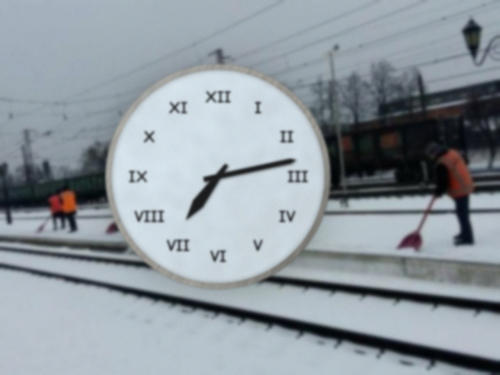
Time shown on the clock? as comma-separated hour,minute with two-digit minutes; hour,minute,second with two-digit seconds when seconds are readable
7,13
